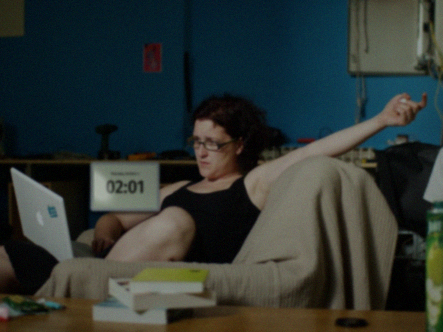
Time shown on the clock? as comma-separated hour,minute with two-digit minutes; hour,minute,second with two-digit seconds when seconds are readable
2,01
